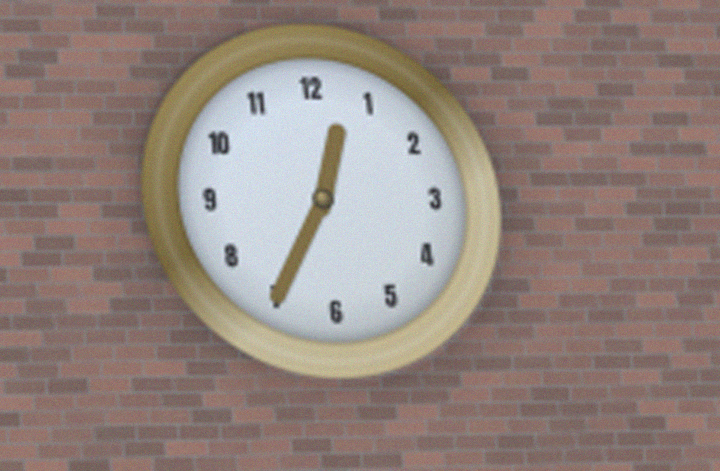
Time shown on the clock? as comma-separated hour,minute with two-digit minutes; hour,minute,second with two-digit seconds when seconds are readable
12,35
